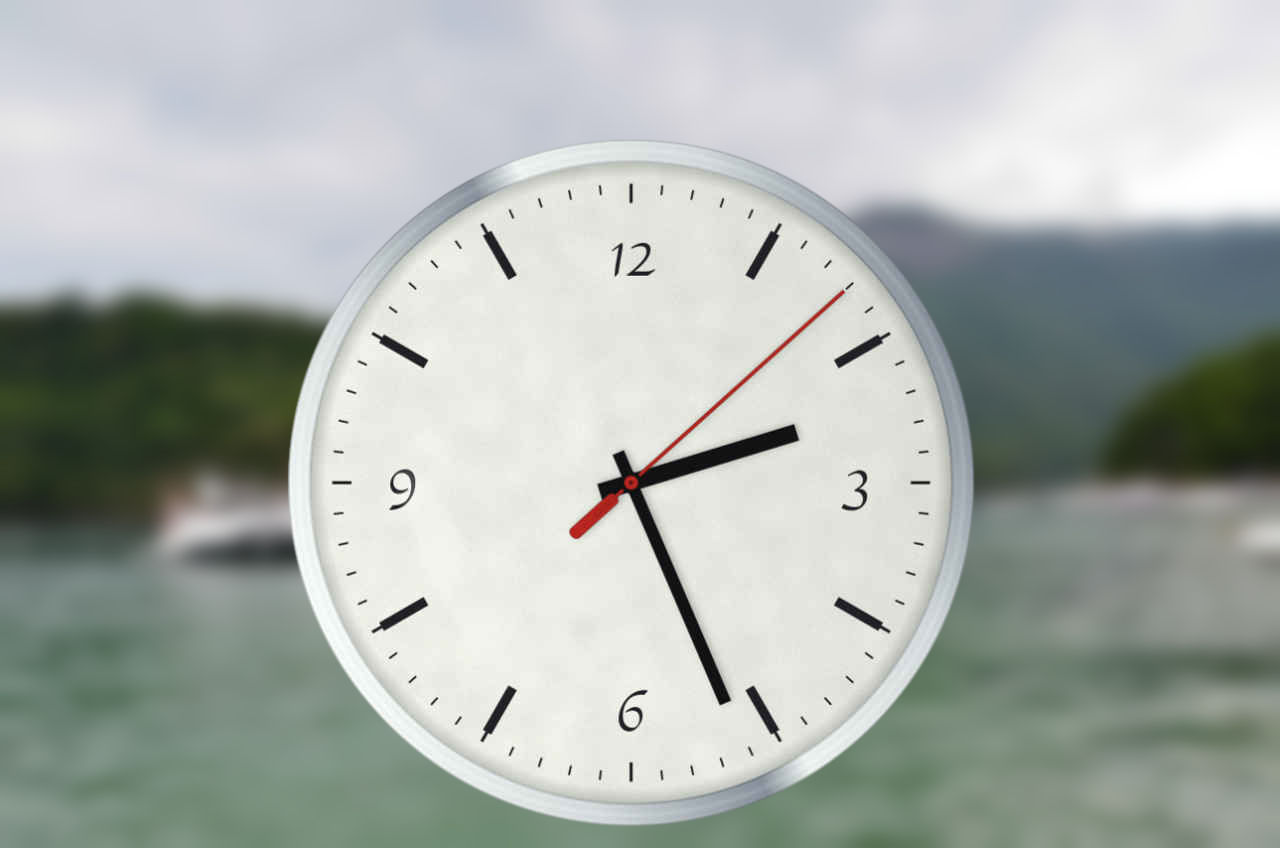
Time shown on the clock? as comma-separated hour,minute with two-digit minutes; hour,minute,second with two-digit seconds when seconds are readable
2,26,08
